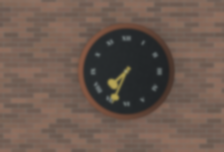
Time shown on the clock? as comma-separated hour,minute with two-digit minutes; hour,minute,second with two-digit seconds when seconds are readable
7,34
